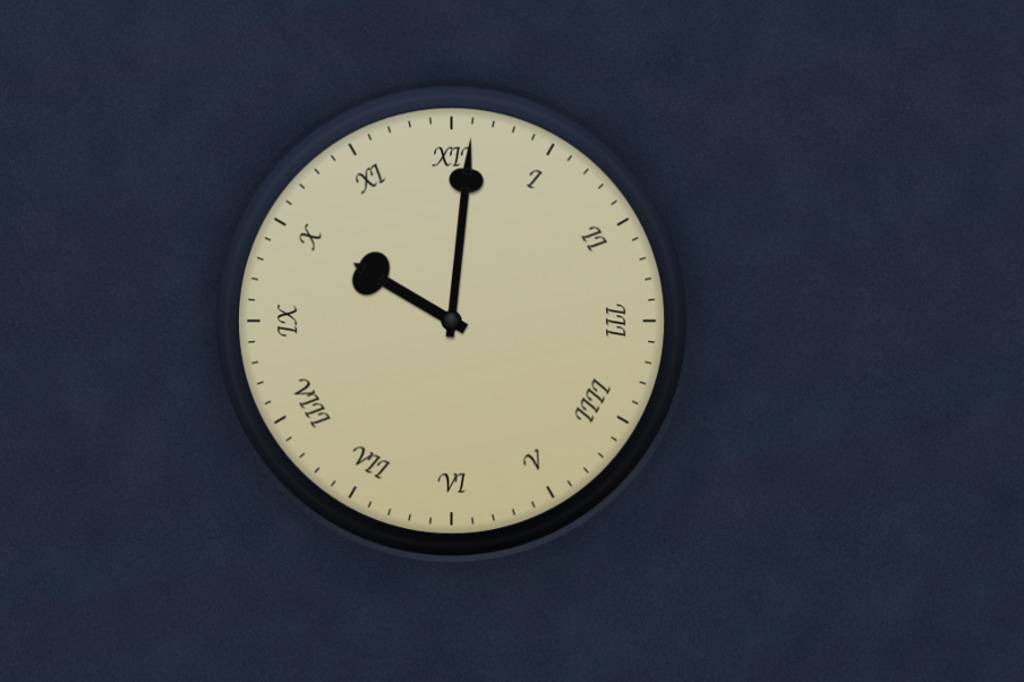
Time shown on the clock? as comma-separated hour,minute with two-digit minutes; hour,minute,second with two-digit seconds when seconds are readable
10,01
